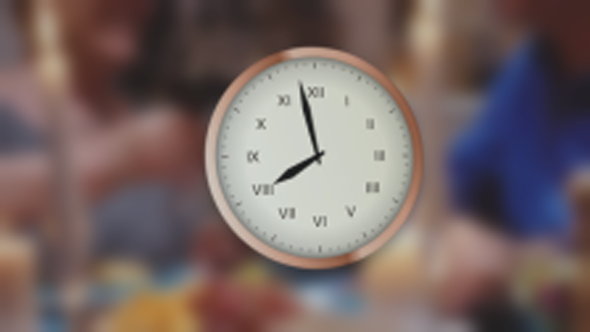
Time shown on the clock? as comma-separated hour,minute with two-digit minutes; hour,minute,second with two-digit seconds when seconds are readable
7,58
